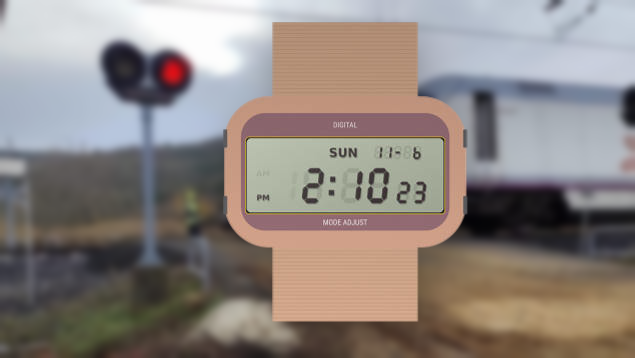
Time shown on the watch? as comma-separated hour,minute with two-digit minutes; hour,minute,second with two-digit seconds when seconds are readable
2,10,23
